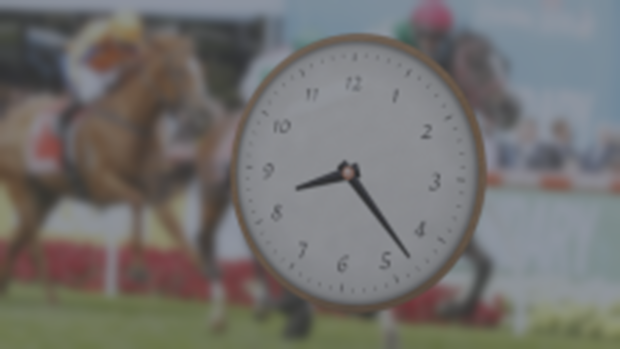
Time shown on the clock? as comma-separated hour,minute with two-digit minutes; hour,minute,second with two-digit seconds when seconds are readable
8,23
